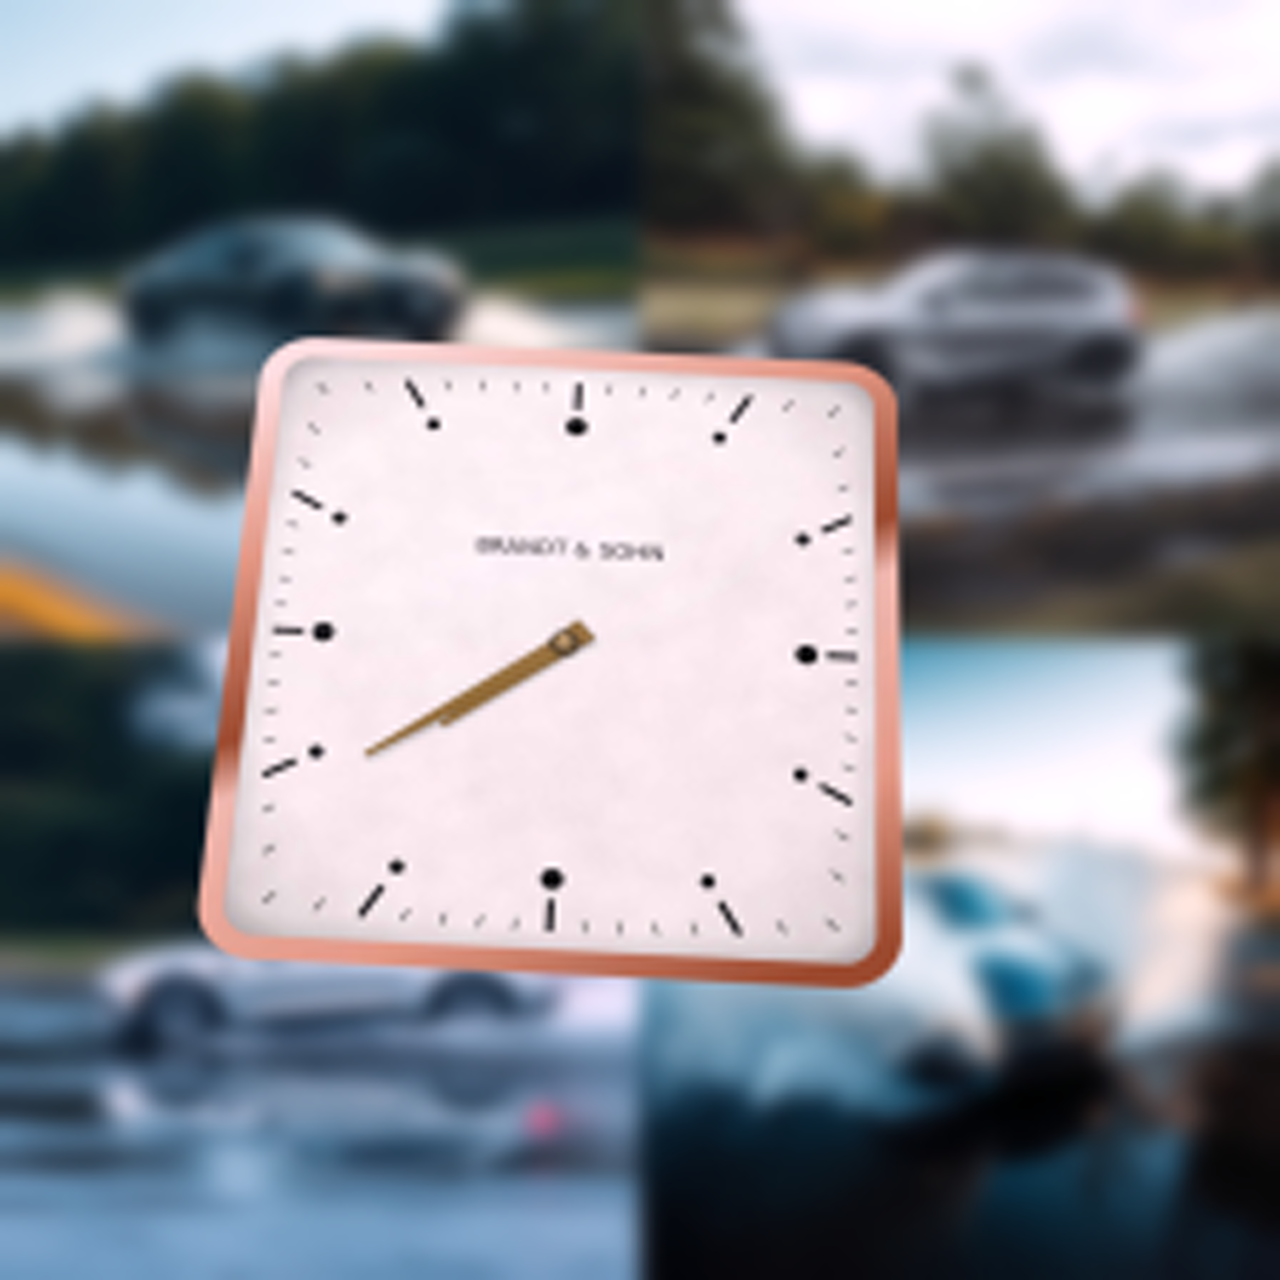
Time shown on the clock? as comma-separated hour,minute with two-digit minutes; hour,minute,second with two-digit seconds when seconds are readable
7,39
